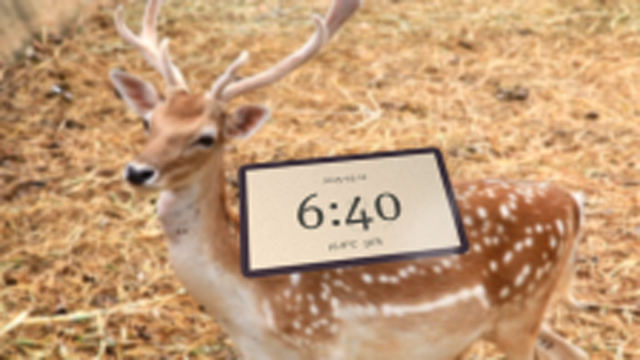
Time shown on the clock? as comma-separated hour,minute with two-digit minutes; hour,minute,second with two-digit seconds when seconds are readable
6,40
